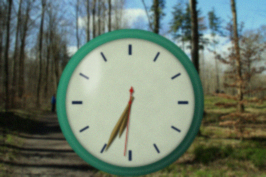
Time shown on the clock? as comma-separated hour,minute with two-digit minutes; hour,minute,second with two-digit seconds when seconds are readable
6,34,31
